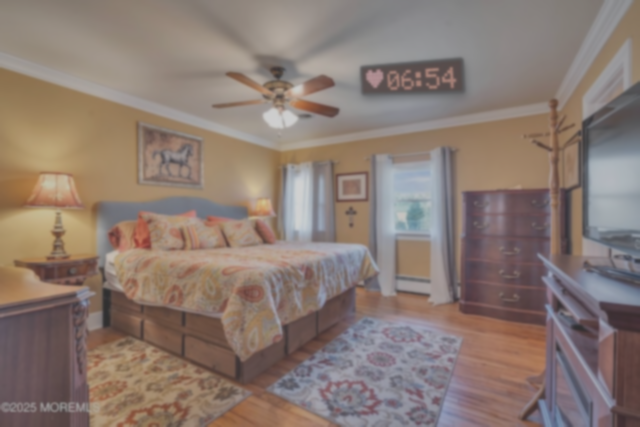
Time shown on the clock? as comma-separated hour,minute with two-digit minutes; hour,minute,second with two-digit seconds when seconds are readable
6,54
